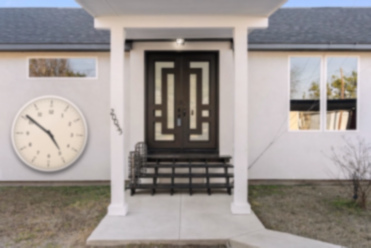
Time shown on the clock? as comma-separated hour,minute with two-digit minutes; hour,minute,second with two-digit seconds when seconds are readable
4,51
